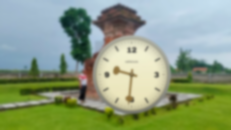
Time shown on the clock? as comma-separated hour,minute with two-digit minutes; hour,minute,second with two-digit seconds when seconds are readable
9,31
